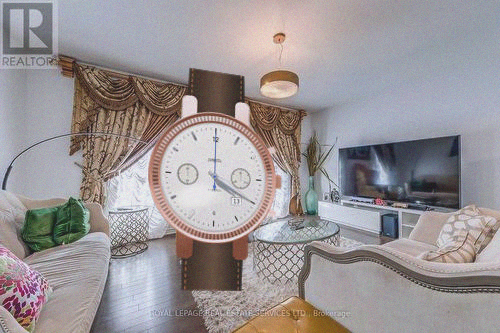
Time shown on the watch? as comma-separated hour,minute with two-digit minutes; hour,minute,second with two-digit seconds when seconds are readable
4,20
